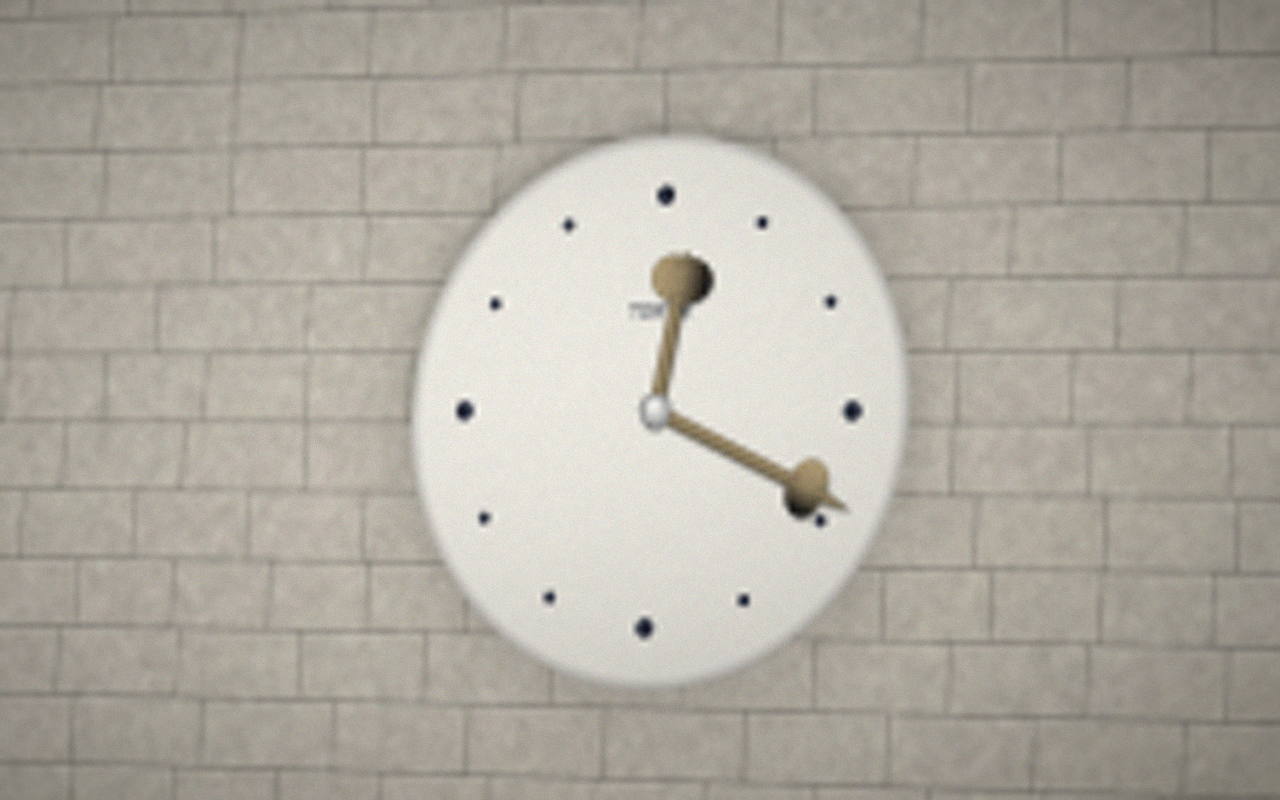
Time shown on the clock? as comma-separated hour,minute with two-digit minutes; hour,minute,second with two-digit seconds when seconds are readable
12,19
